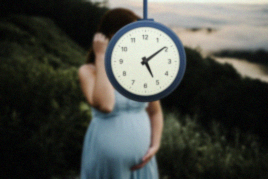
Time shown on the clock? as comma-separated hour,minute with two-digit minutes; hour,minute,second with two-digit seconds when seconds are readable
5,09
